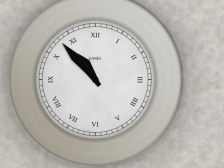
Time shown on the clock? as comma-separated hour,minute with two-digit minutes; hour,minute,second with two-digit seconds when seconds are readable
10,53
